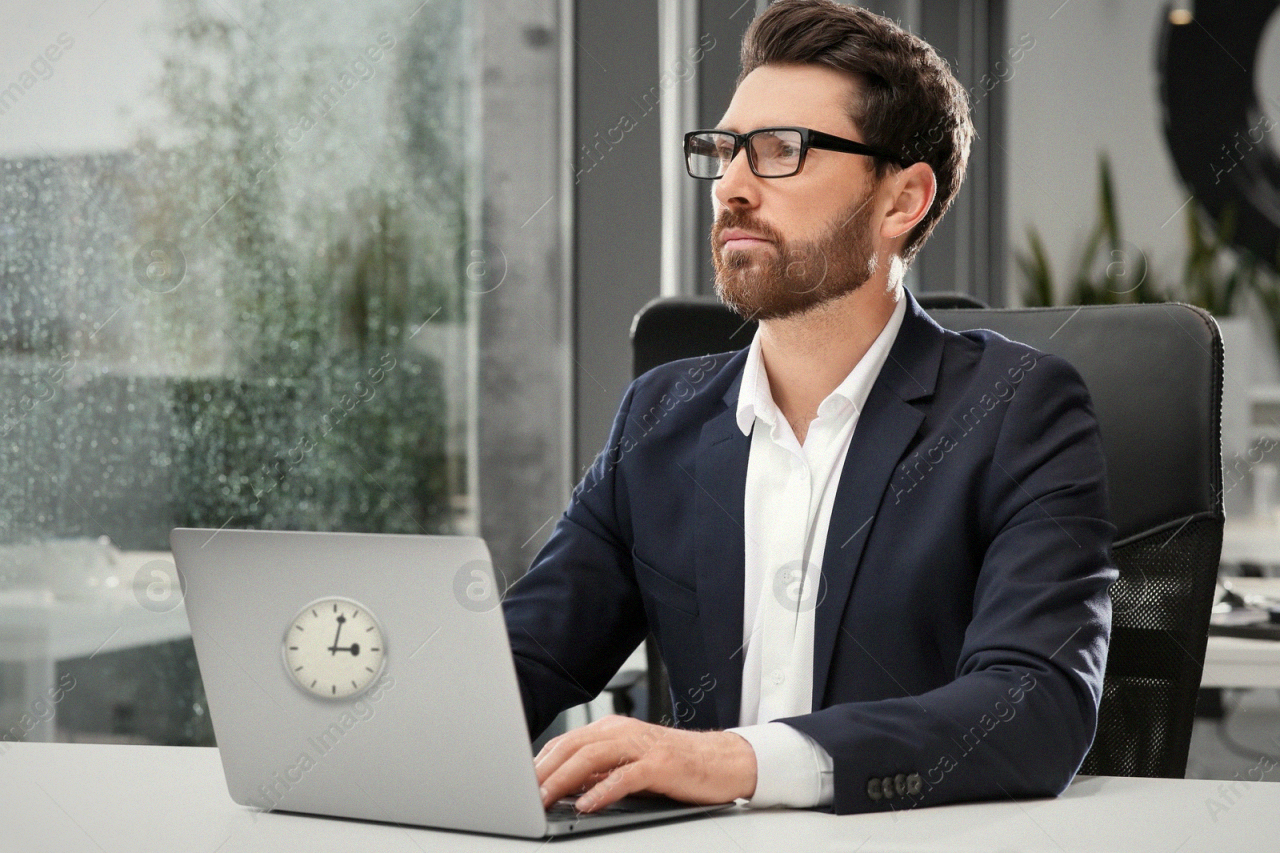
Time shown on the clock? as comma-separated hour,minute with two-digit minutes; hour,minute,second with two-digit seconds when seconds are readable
3,02
